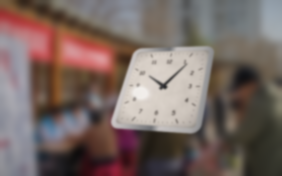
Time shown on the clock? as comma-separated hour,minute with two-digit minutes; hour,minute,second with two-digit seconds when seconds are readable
10,06
